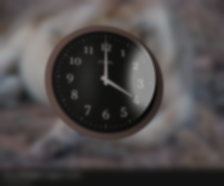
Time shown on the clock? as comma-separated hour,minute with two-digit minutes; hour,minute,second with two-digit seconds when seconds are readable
4,00
